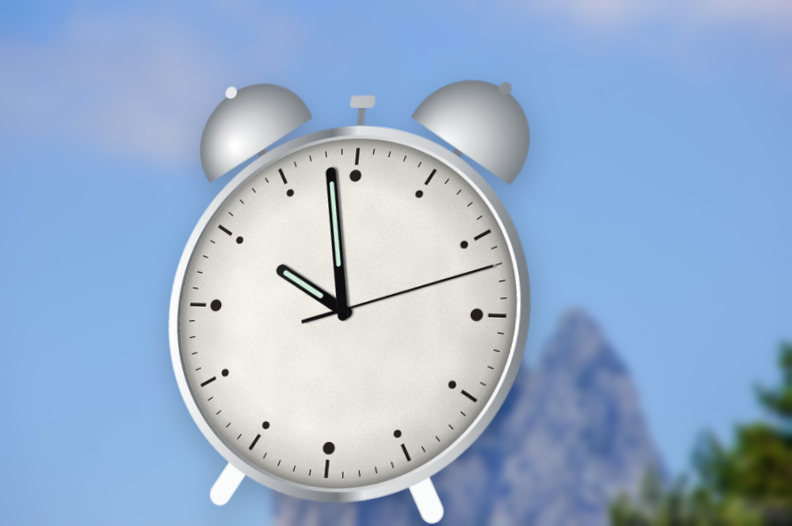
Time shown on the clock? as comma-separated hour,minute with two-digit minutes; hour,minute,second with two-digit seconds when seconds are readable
9,58,12
